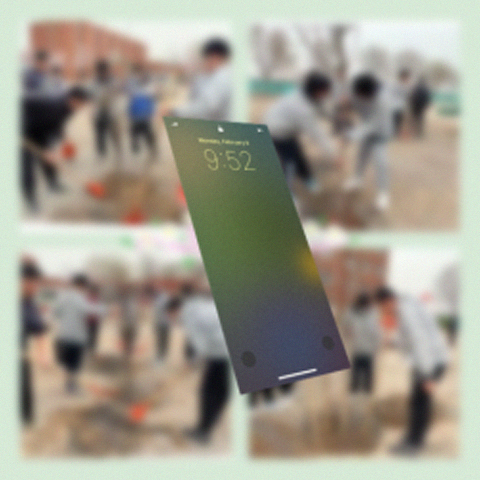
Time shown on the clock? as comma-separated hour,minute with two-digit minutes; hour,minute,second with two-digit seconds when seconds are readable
9,52
